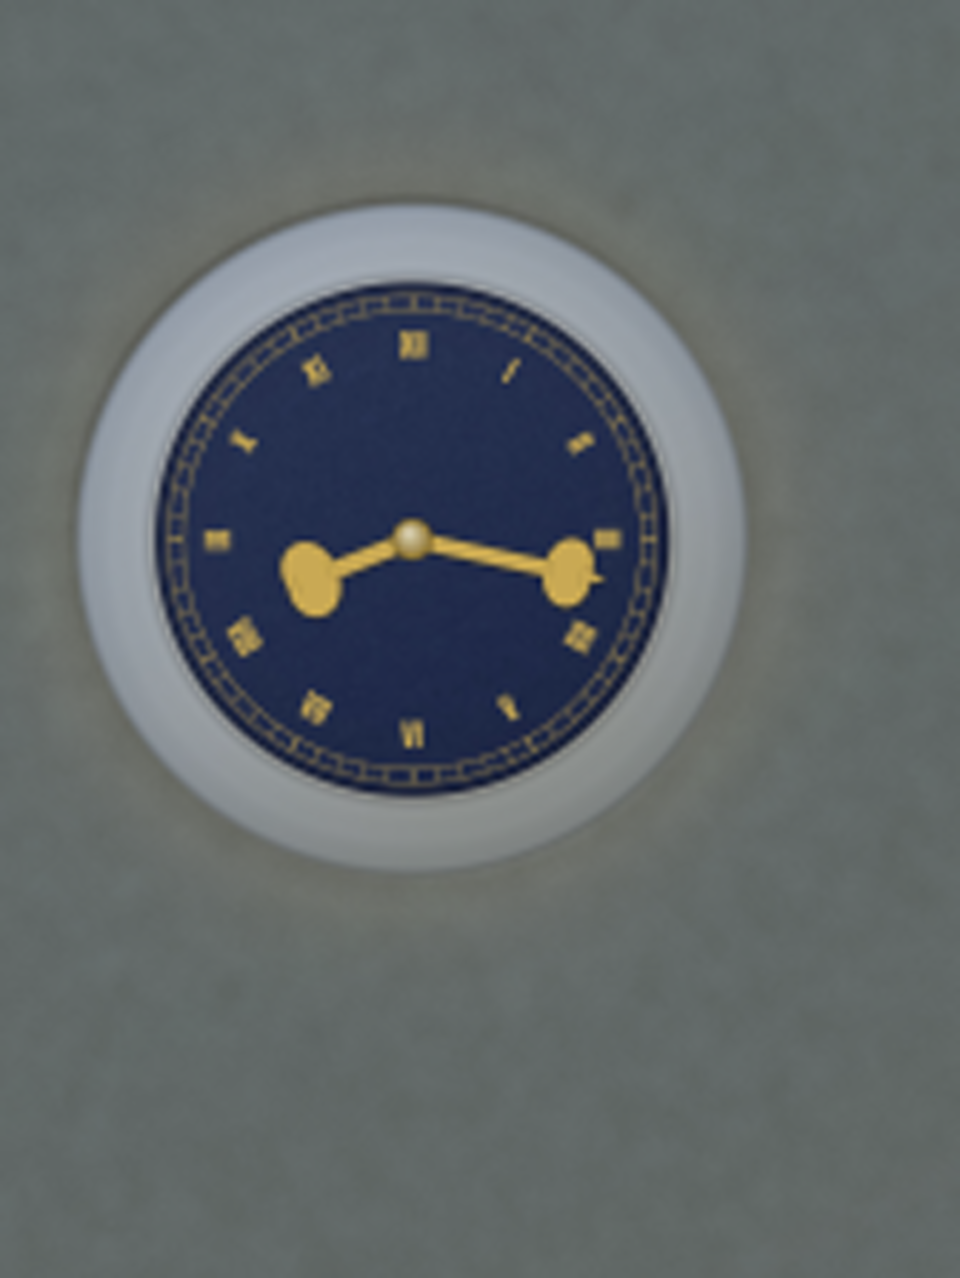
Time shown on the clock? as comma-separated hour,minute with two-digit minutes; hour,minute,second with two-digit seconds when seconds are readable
8,17
